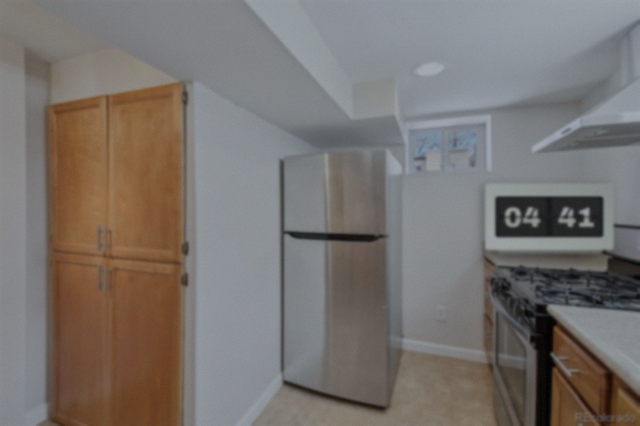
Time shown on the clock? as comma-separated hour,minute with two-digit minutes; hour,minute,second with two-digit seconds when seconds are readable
4,41
